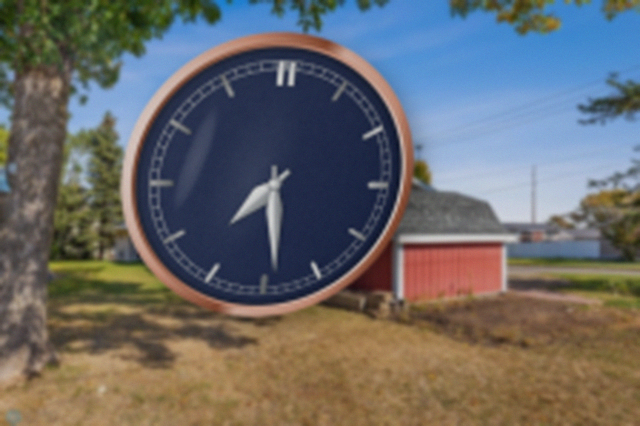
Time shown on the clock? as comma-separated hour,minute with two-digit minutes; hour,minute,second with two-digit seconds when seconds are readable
7,29
